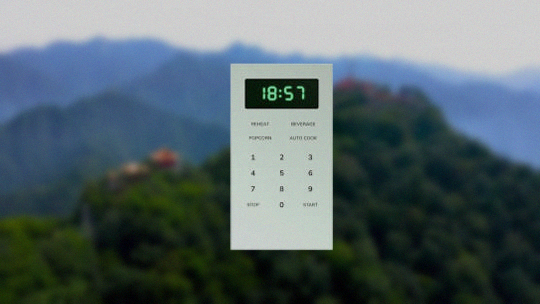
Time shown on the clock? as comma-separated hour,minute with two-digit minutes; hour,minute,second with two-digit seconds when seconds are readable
18,57
